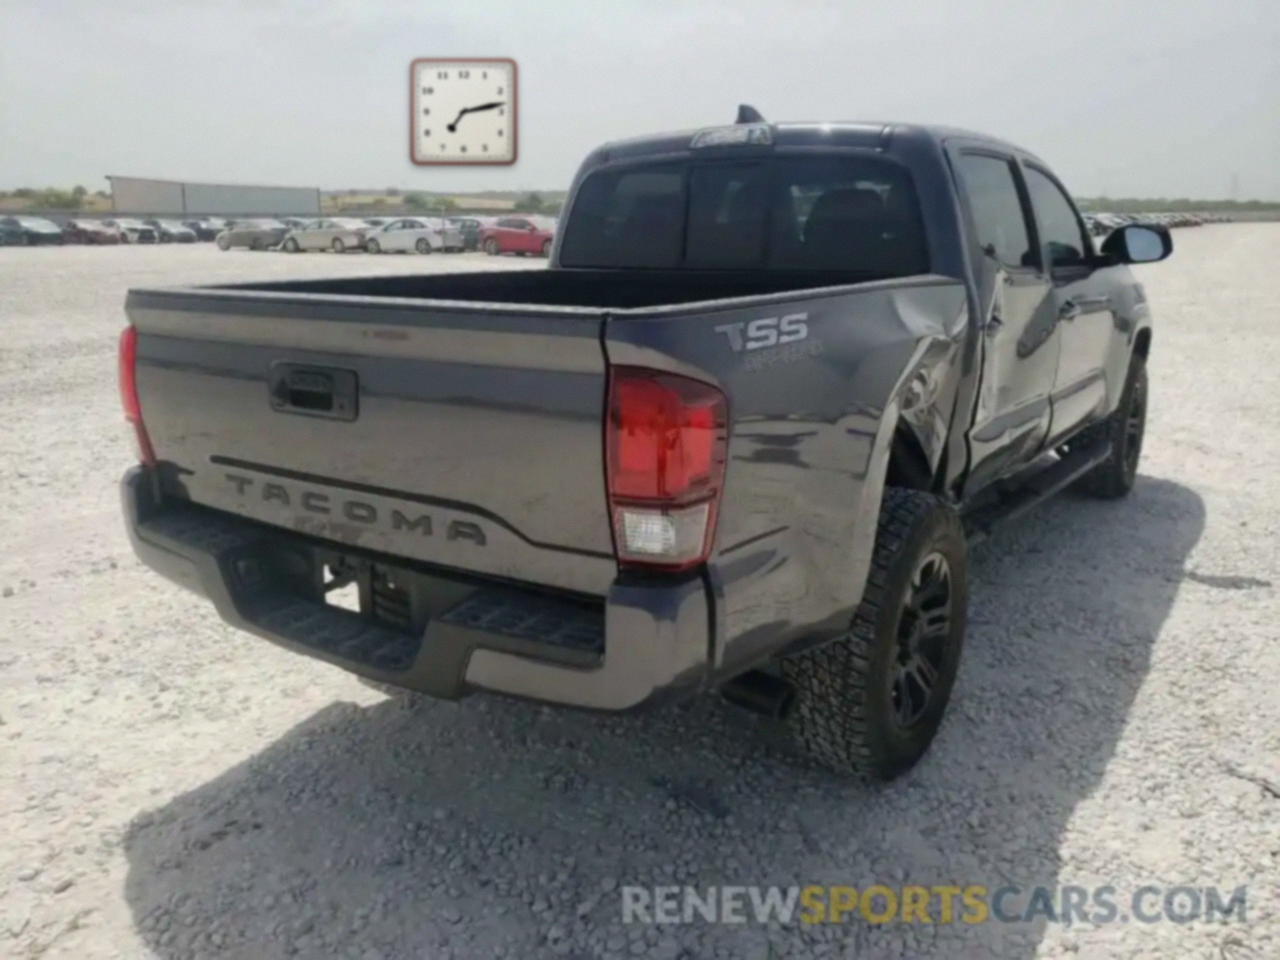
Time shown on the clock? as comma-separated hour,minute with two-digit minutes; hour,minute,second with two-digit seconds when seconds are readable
7,13
